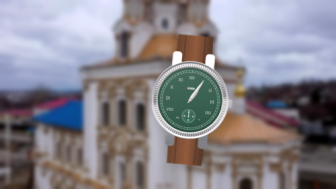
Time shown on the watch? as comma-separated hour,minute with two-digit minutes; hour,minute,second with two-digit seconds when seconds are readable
1,05
